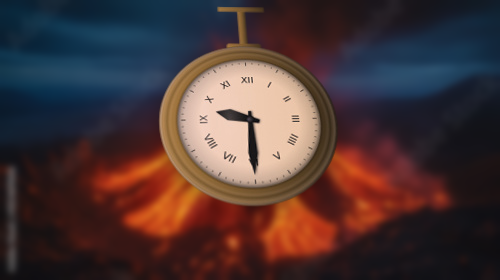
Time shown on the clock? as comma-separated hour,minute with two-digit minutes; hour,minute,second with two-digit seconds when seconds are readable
9,30
